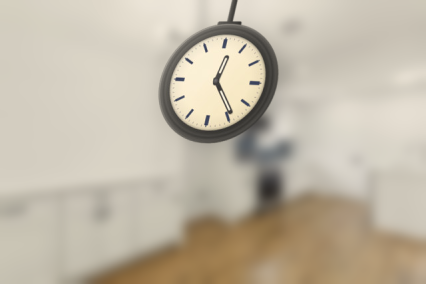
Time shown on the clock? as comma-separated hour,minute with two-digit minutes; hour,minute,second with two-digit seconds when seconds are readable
12,24
